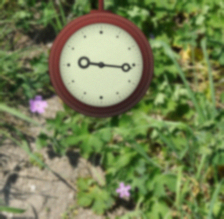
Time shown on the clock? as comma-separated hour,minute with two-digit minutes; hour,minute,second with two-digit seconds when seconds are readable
9,16
